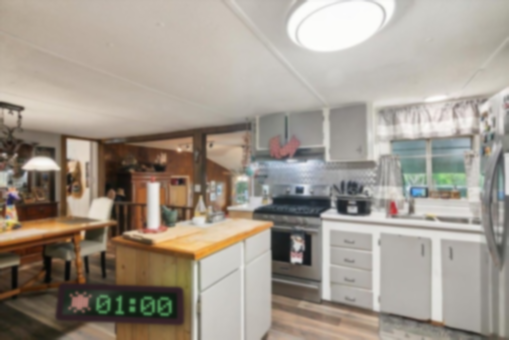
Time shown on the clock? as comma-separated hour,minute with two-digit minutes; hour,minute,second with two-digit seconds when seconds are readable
1,00
